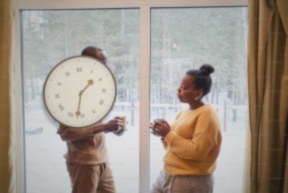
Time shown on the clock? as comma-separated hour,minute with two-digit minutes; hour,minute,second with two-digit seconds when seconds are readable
1,32
